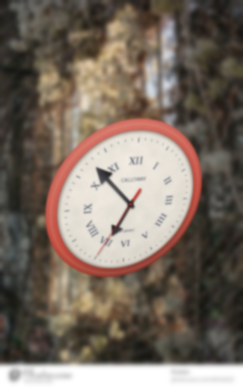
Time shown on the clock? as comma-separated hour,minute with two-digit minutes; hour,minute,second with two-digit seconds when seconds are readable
6,52,35
